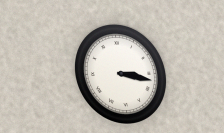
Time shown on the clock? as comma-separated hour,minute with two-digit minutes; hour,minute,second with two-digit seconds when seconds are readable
3,17
